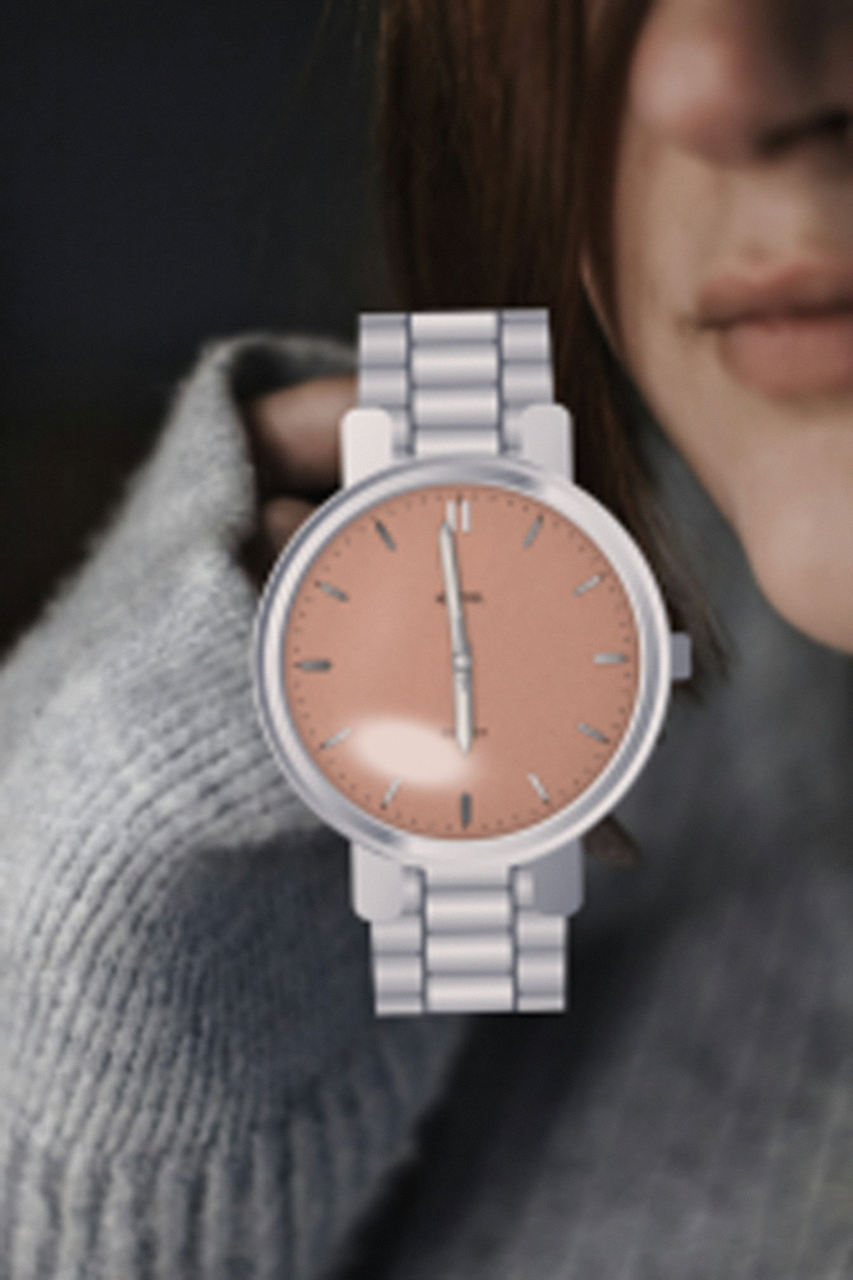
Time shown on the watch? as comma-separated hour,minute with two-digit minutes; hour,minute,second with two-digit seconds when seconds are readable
5,59
